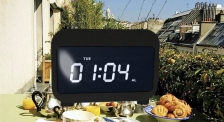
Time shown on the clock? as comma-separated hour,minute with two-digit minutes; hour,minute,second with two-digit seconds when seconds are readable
1,04
